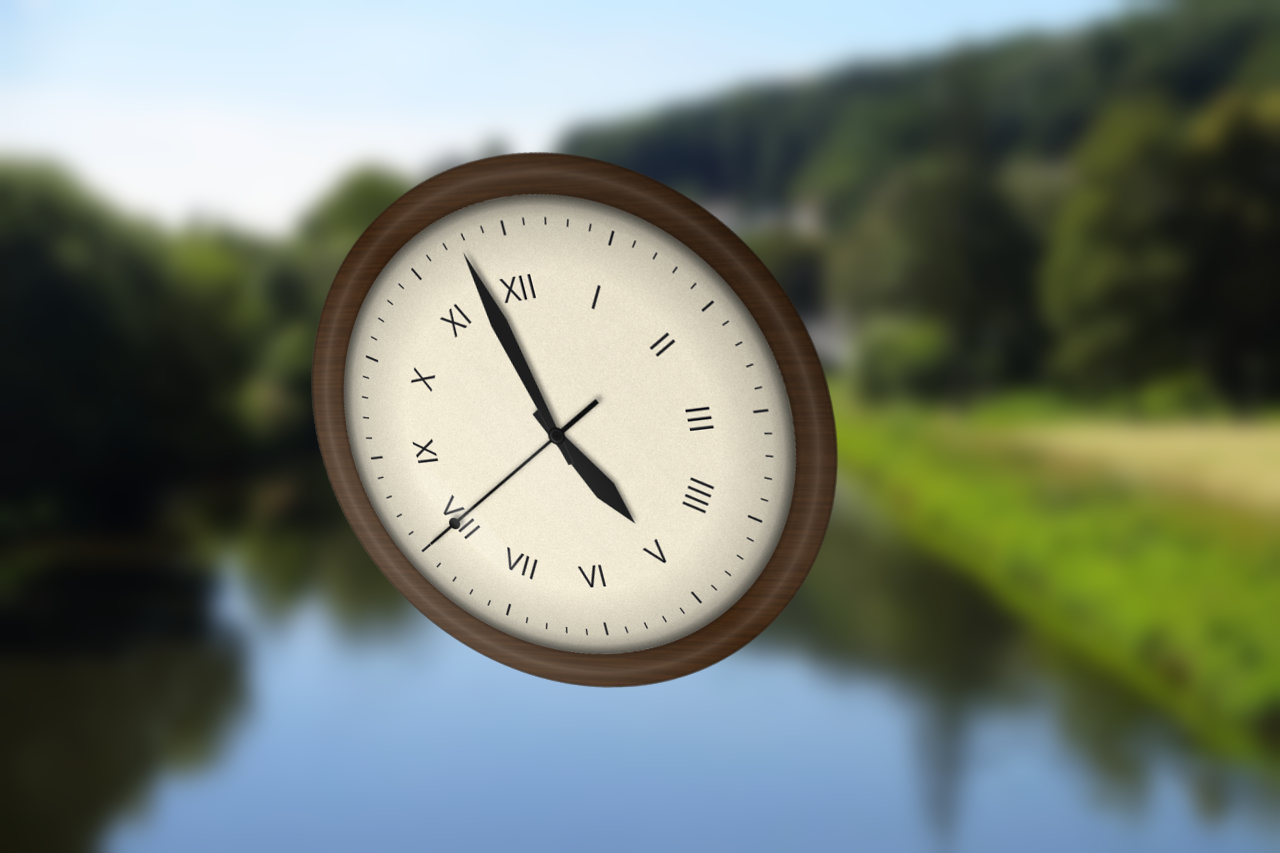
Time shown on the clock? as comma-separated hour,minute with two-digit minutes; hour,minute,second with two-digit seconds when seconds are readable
4,57,40
